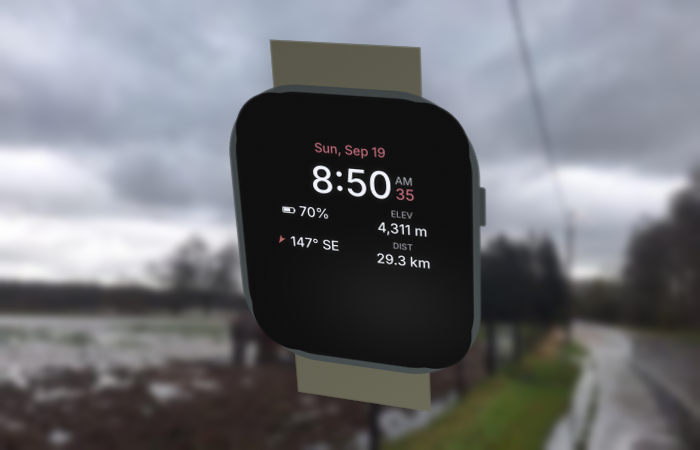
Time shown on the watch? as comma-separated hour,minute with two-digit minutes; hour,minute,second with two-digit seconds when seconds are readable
8,50,35
